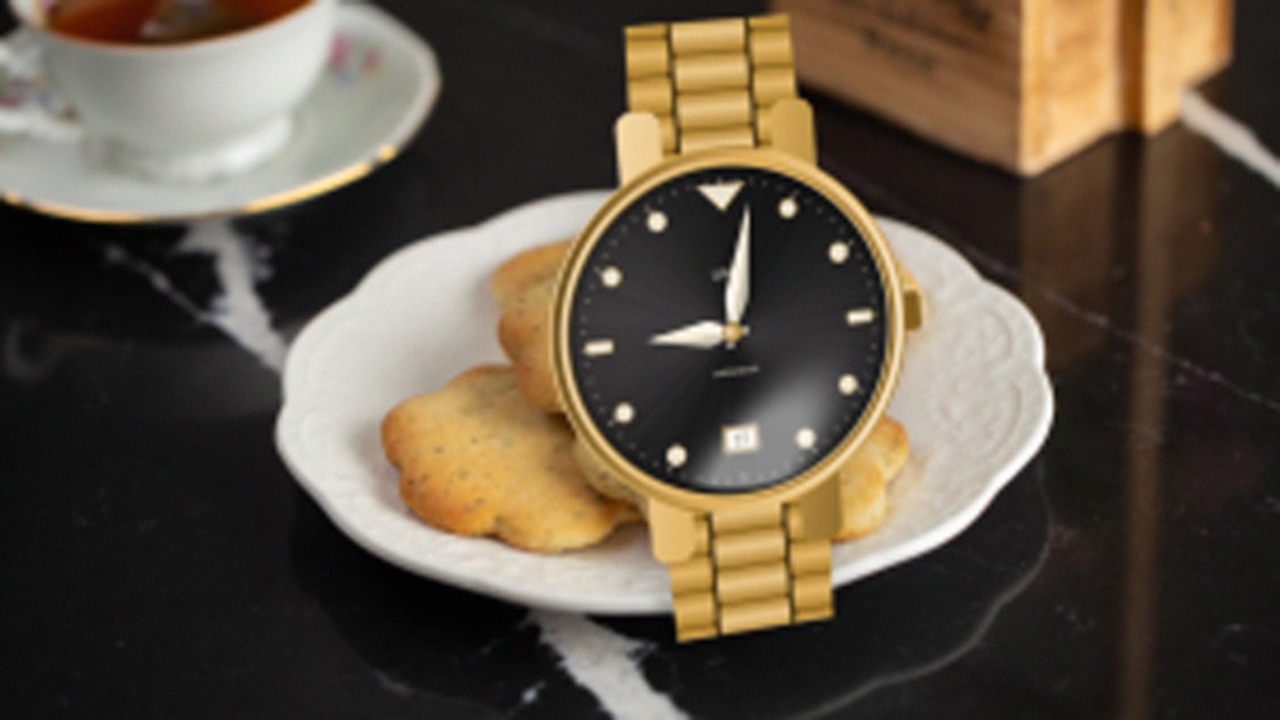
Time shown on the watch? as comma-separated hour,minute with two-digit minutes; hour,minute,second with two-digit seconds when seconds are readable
9,02
